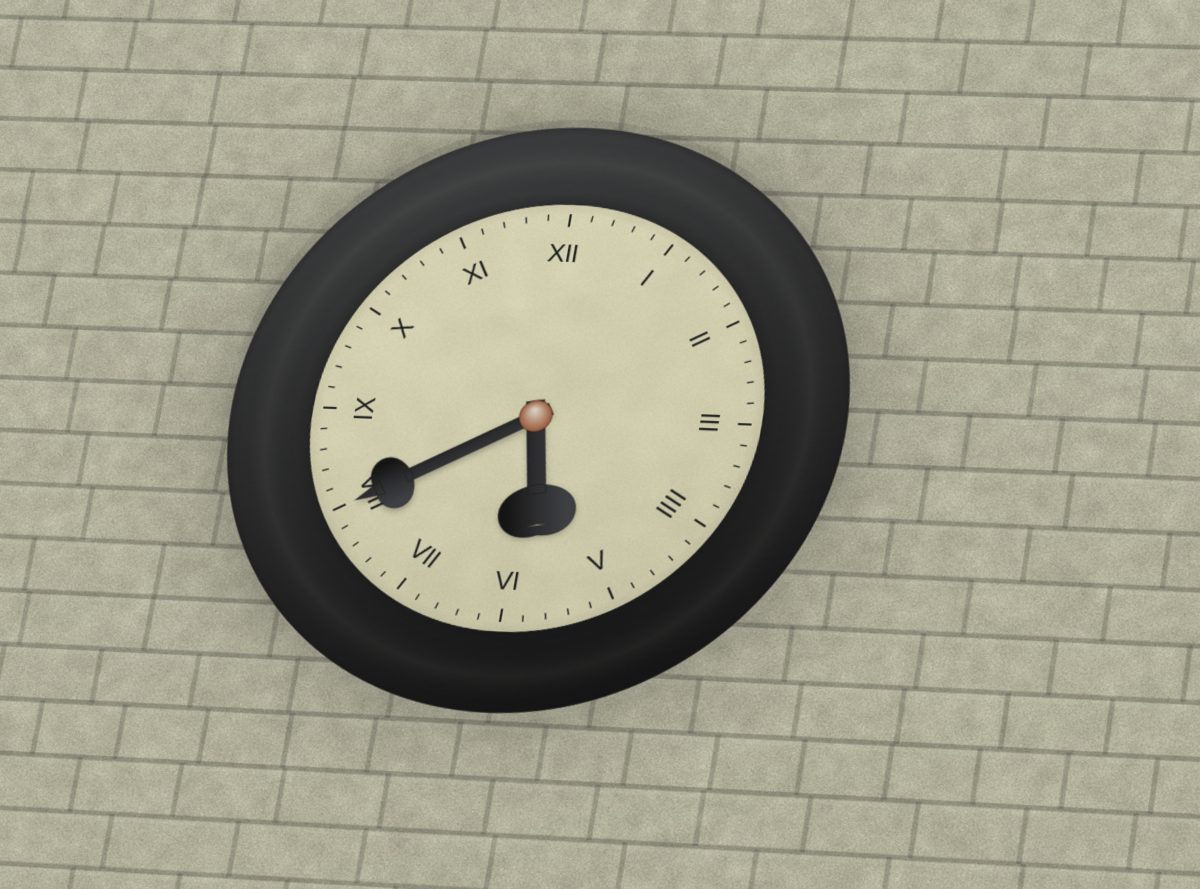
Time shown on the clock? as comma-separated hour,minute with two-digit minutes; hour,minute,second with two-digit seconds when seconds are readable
5,40
